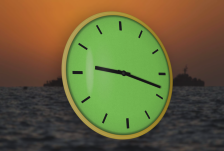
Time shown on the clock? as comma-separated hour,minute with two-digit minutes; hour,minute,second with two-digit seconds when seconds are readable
9,18
